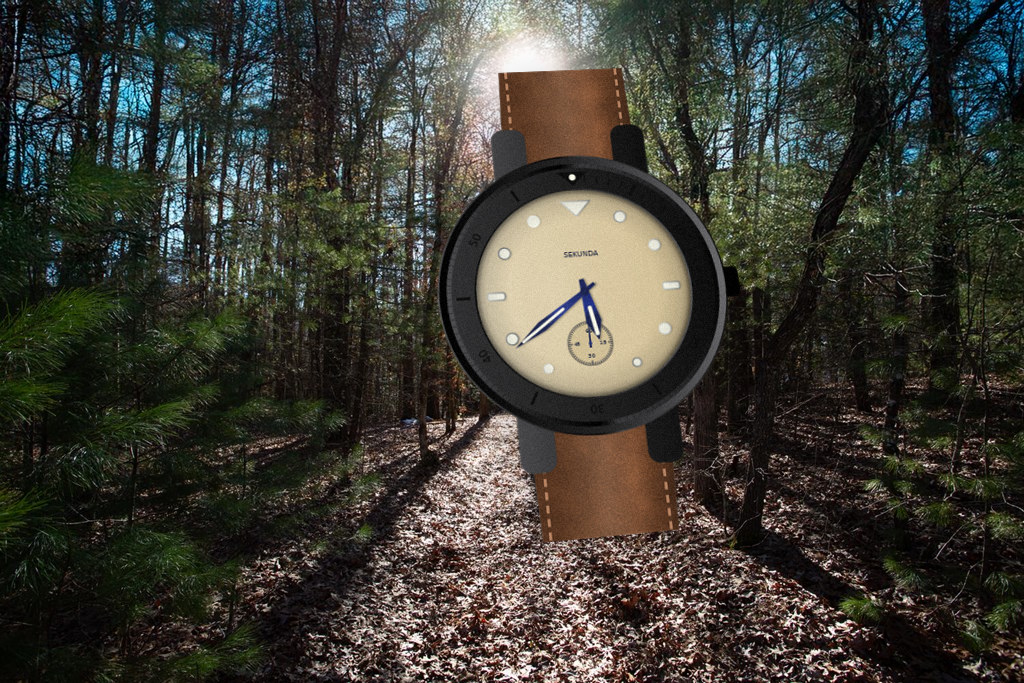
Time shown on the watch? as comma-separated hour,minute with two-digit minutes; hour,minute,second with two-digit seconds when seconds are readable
5,39
